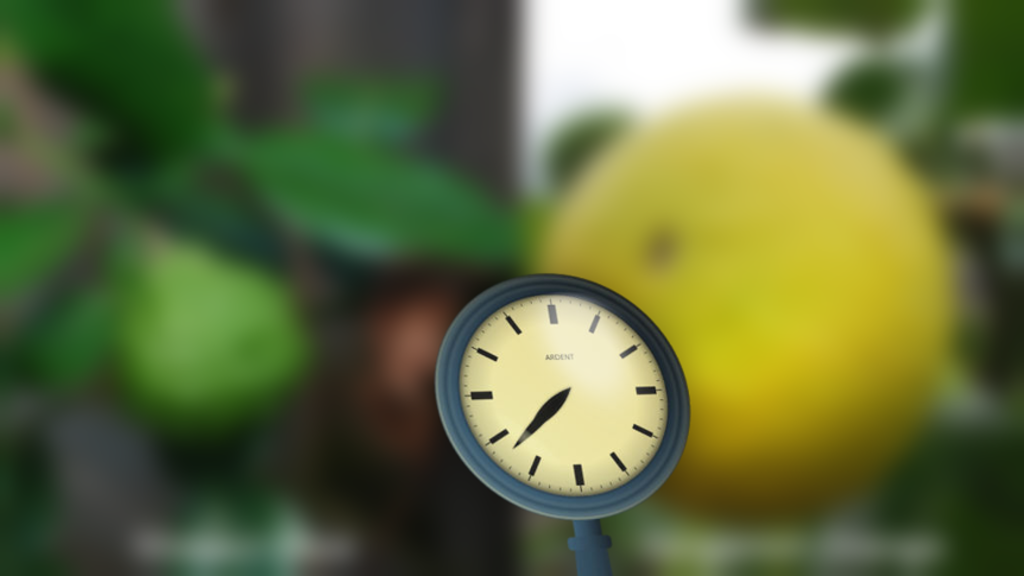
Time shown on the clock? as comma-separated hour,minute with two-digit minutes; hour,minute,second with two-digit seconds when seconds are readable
7,38
